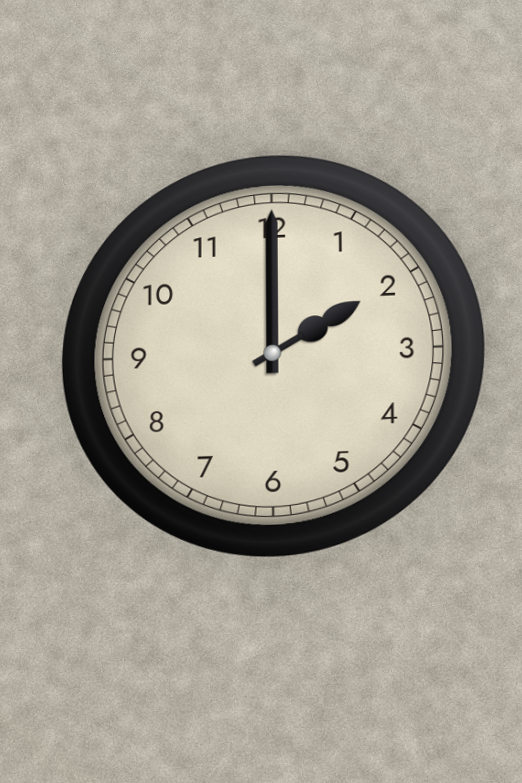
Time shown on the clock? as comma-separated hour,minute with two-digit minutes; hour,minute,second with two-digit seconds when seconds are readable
2,00
